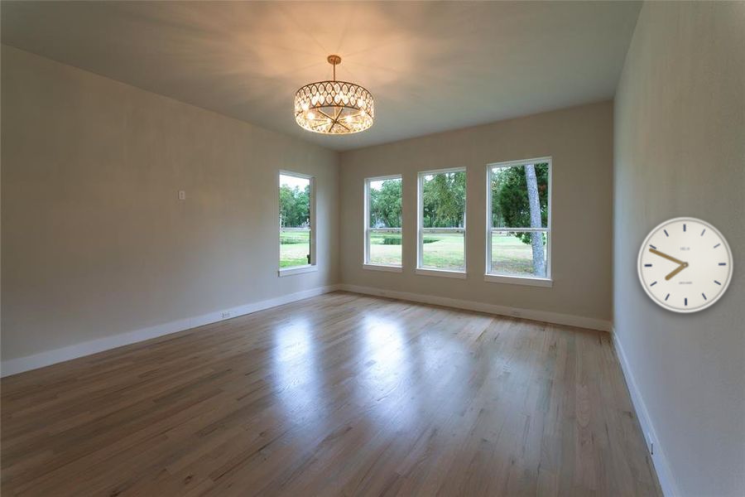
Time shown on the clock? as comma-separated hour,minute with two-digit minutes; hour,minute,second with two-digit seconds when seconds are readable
7,49
